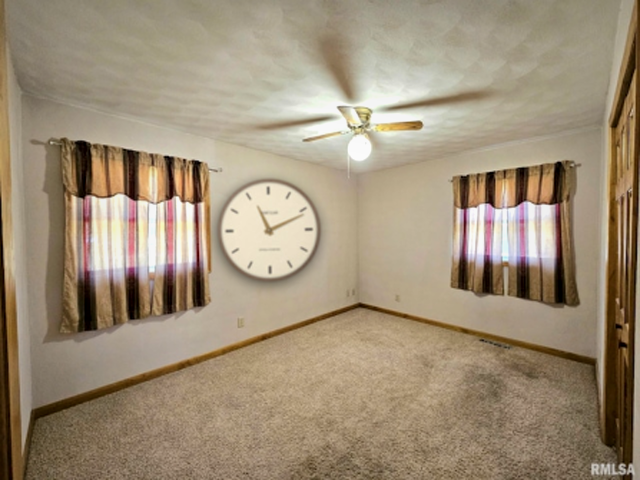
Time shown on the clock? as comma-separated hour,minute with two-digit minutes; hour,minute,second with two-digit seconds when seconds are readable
11,11
